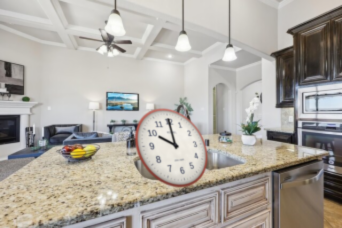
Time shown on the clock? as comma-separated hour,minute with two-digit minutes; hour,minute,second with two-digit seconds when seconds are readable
10,00
